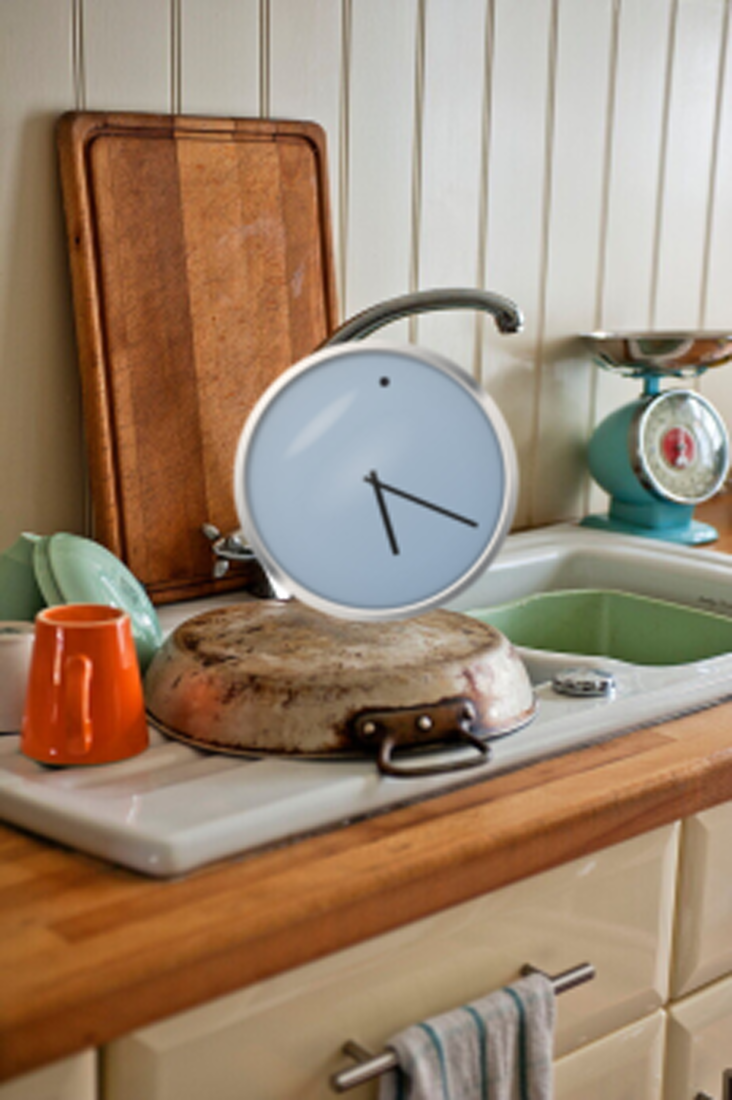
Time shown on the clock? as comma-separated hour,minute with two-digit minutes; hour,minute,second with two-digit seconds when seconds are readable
5,18
